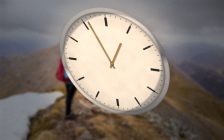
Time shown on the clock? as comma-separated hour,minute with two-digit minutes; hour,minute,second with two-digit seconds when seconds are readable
12,56
